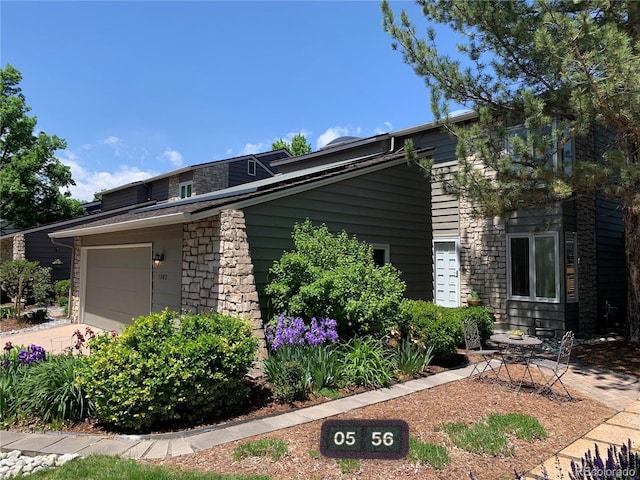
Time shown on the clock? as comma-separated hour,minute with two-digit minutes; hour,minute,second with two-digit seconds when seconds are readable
5,56
